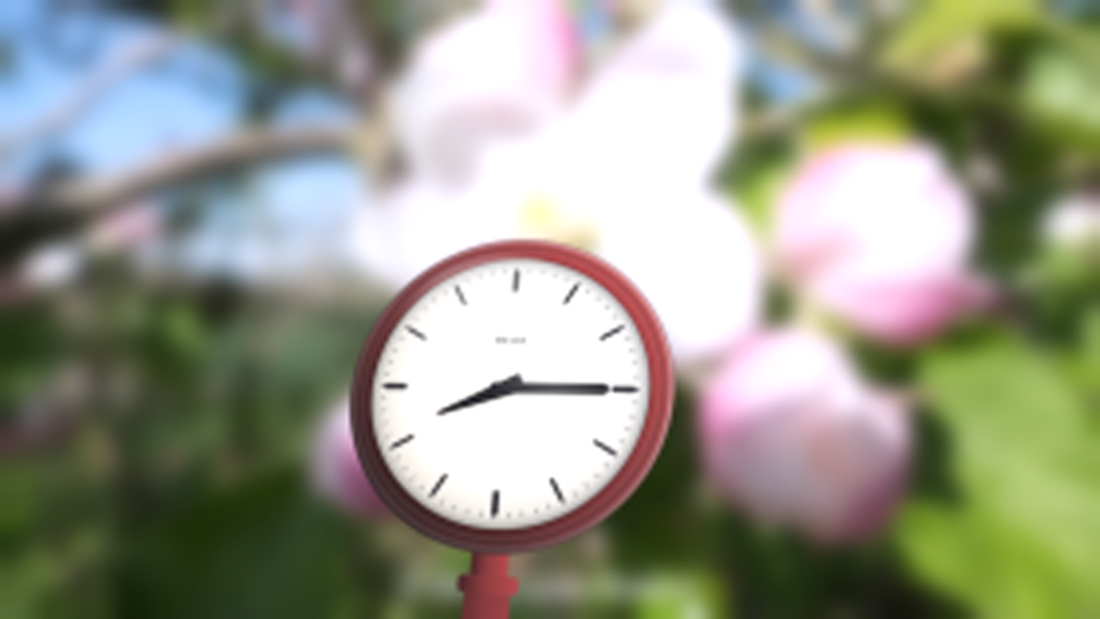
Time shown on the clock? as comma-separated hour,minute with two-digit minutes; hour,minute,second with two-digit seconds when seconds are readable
8,15
